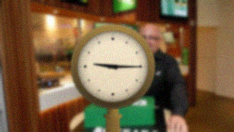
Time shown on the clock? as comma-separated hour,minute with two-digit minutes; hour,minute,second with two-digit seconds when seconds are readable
9,15
